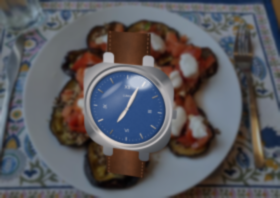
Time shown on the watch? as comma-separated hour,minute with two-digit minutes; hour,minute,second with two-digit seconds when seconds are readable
7,04
